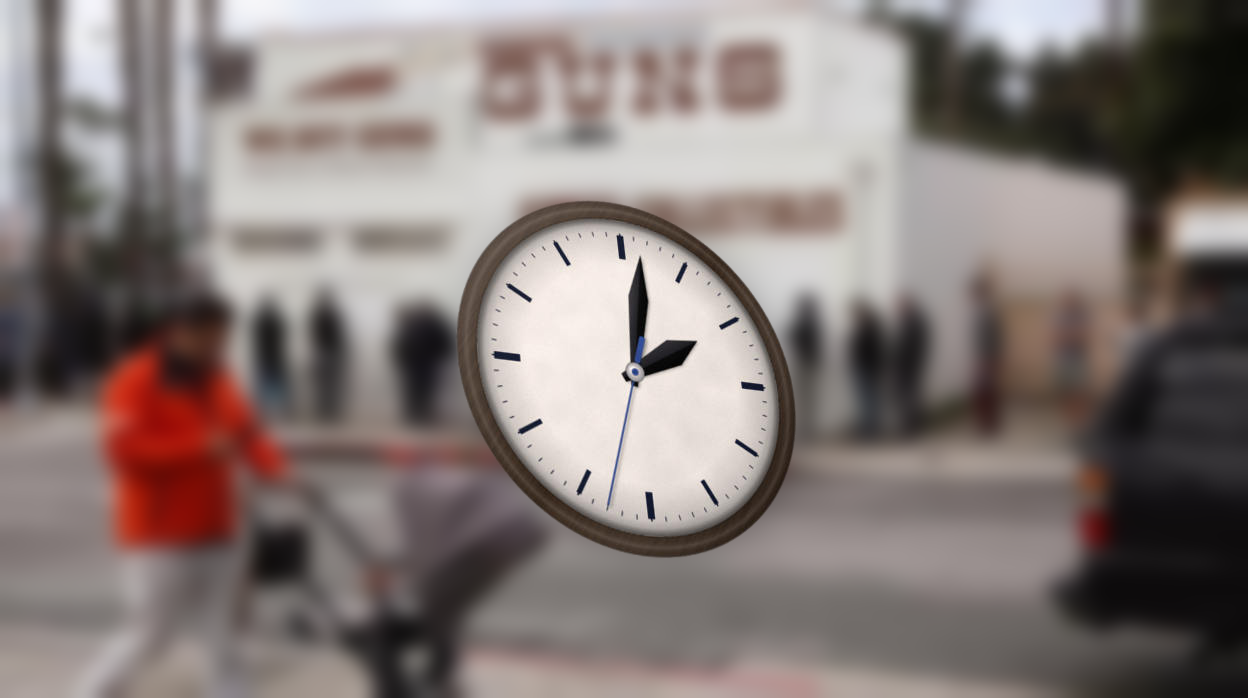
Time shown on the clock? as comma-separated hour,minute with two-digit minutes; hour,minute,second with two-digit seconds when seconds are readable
2,01,33
